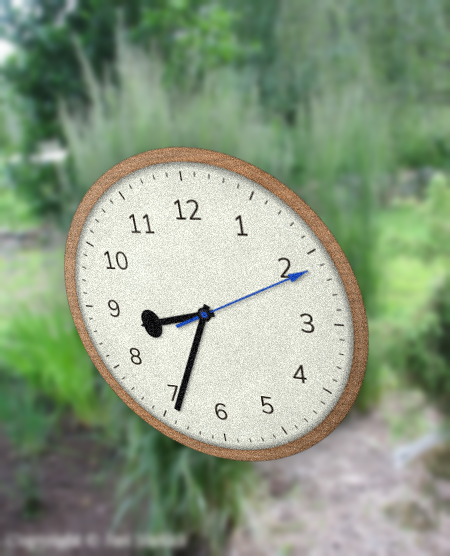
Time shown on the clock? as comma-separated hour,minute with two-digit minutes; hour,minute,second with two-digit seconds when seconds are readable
8,34,11
